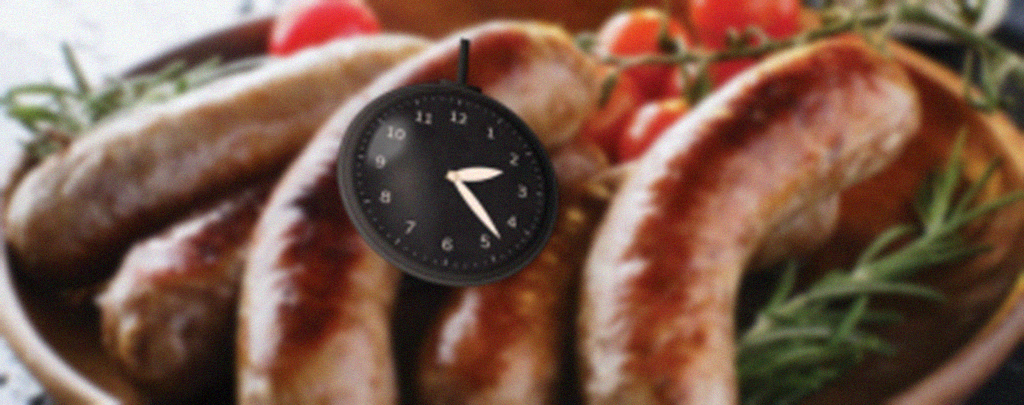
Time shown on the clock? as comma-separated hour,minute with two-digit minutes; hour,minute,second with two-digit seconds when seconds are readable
2,23
